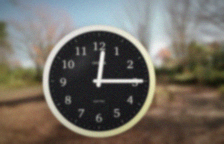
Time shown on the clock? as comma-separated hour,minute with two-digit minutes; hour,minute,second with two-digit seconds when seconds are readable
12,15
